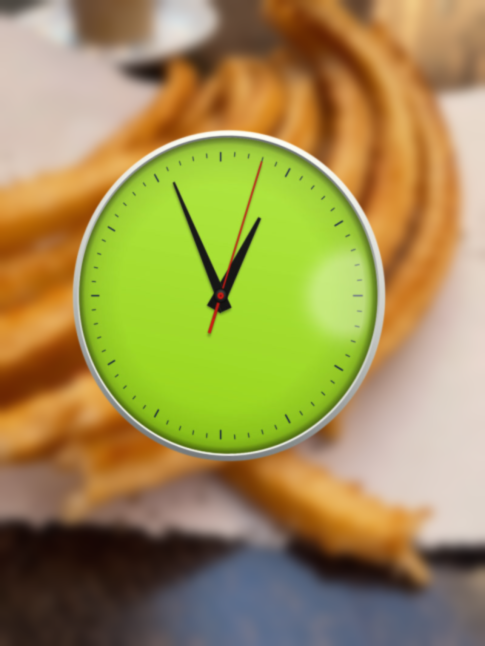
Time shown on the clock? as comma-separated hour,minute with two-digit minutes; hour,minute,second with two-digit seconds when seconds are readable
12,56,03
